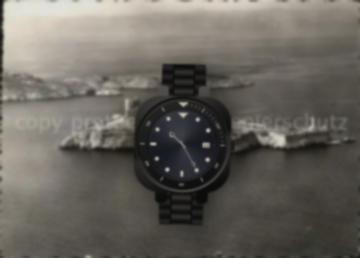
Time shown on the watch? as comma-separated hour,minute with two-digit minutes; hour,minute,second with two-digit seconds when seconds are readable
10,25
